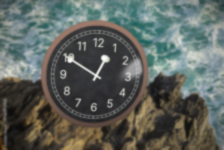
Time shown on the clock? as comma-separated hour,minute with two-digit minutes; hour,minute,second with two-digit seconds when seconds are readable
12,50
